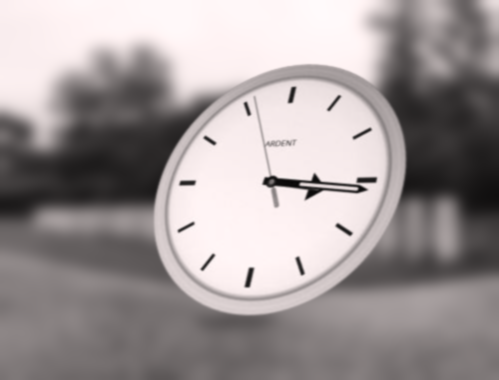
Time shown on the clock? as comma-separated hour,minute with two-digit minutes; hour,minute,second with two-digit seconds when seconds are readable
3,15,56
